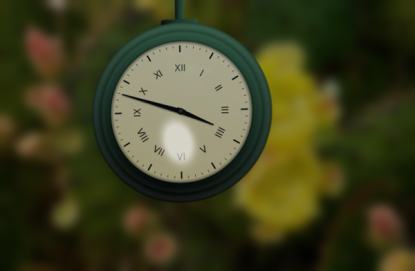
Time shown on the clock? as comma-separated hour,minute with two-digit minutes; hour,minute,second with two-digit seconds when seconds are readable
3,48
